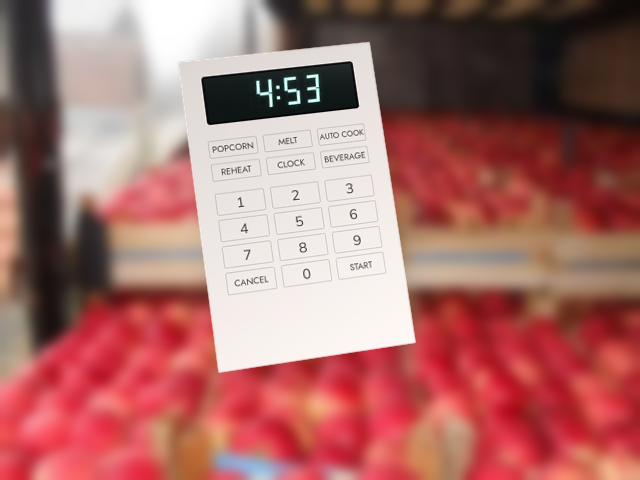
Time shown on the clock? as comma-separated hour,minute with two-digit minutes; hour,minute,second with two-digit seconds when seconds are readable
4,53
